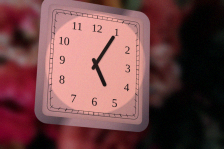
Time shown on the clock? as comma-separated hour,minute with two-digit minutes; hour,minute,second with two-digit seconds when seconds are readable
5,05
